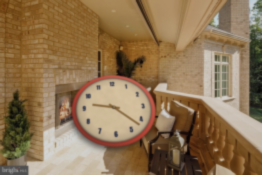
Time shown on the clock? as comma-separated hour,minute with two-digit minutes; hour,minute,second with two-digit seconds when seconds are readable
9,22
